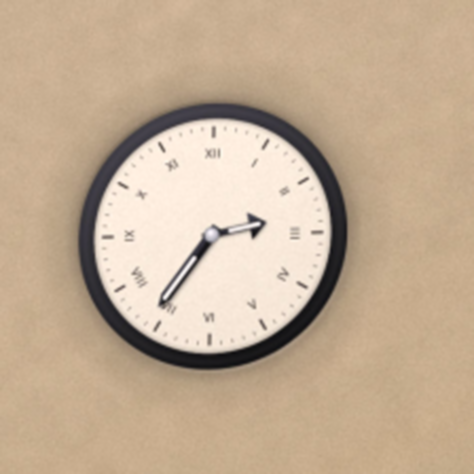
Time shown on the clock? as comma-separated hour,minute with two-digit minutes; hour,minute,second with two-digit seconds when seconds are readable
2,36
